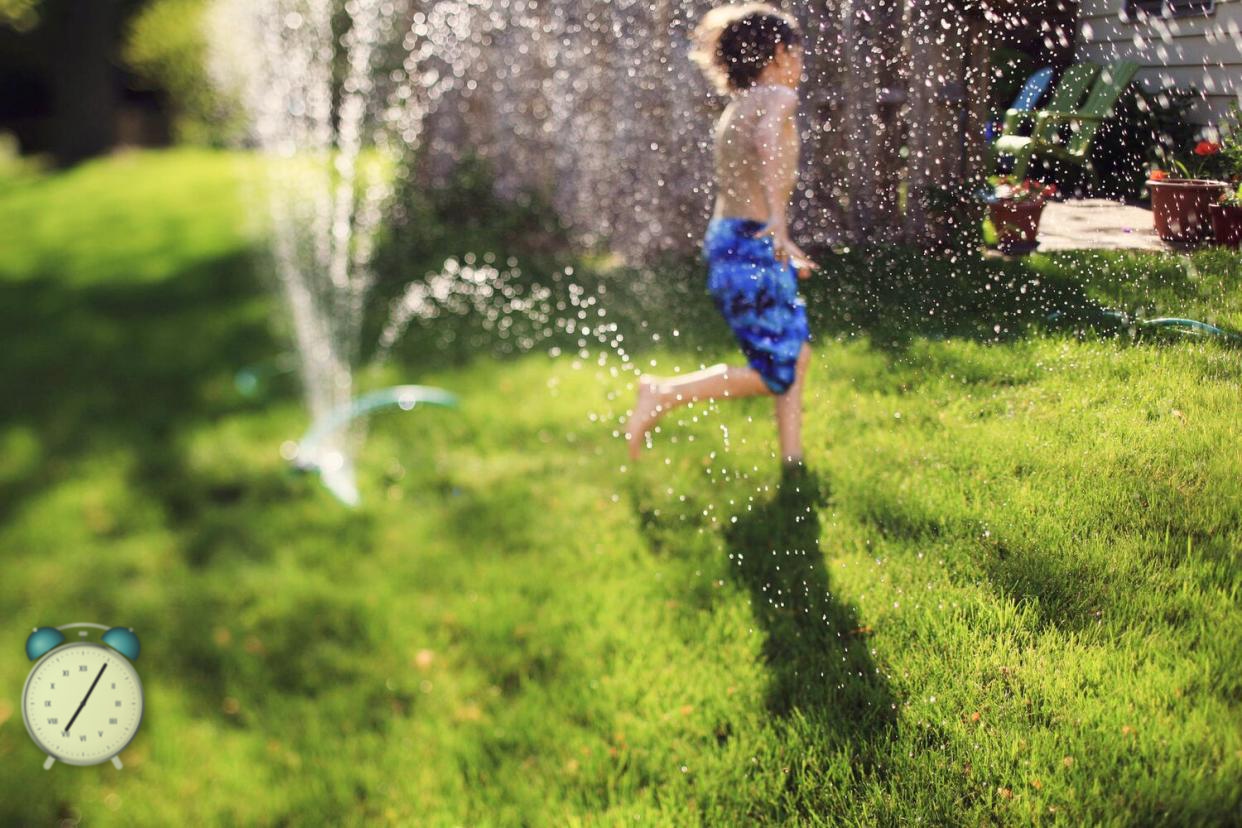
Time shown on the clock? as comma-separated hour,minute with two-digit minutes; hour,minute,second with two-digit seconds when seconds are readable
7,05
